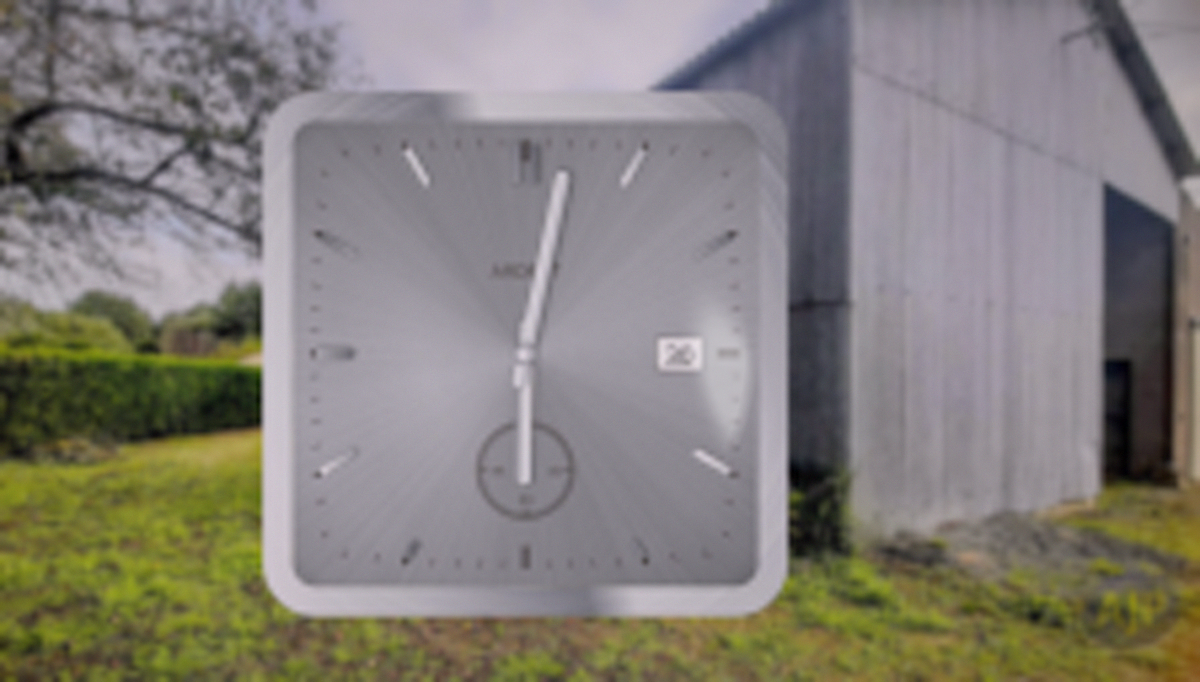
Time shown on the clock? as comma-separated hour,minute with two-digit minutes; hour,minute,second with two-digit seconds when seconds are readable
6,02
